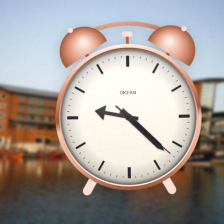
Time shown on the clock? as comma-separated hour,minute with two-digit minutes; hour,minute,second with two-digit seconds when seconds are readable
9,22,22
